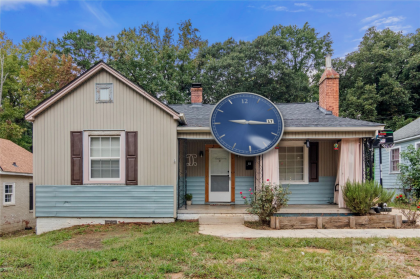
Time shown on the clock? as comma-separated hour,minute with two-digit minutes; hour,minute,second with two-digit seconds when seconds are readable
9,16
